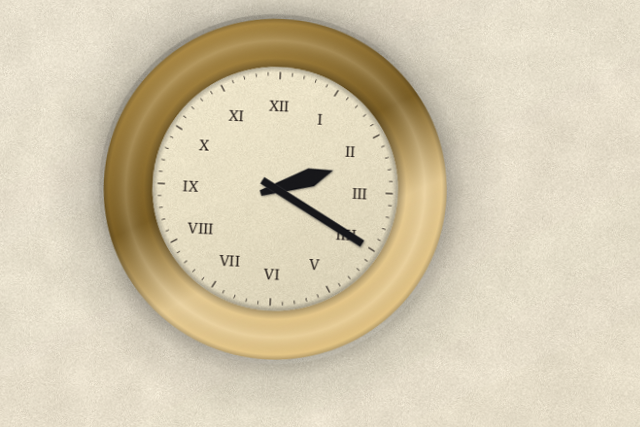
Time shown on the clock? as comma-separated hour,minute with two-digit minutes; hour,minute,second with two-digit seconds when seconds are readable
2,20
